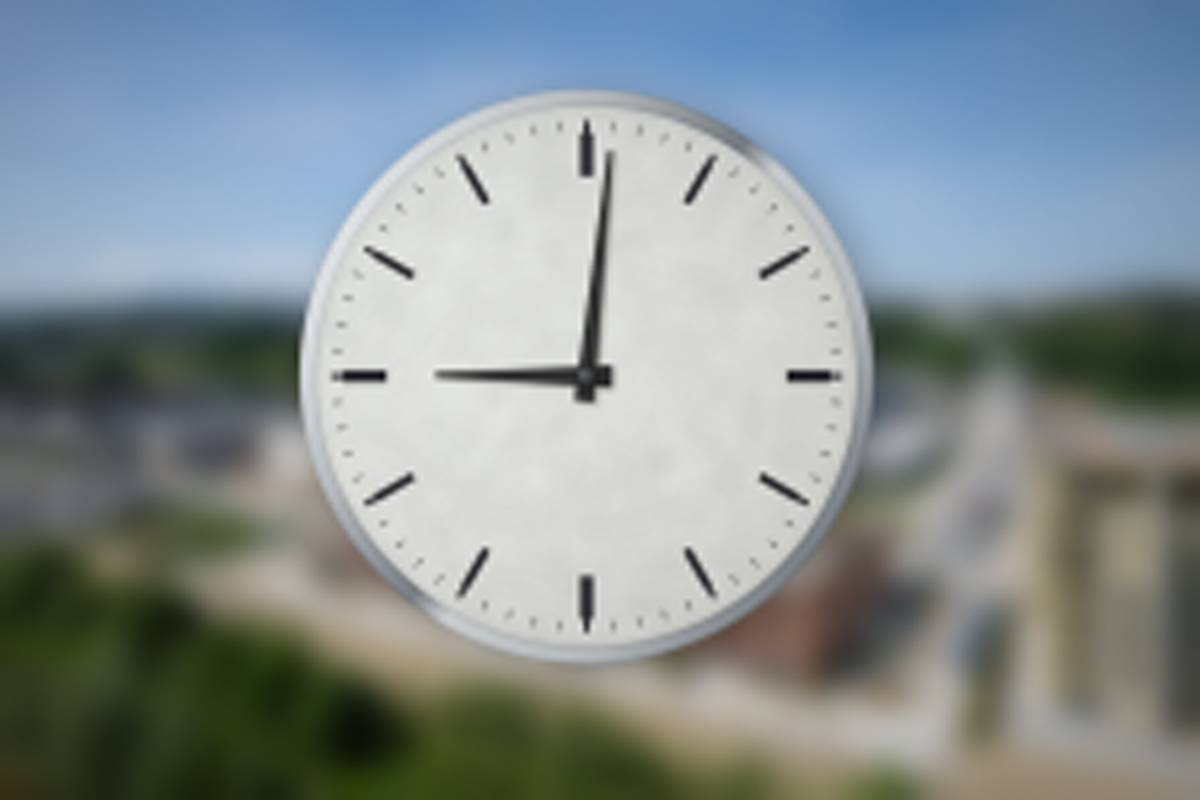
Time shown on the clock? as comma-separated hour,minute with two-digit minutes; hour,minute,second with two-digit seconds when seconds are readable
9,01
